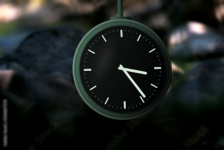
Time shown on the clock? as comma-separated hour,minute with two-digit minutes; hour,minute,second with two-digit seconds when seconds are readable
3,24
